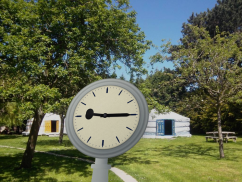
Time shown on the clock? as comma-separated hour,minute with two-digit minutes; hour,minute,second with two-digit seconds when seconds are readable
9,15
